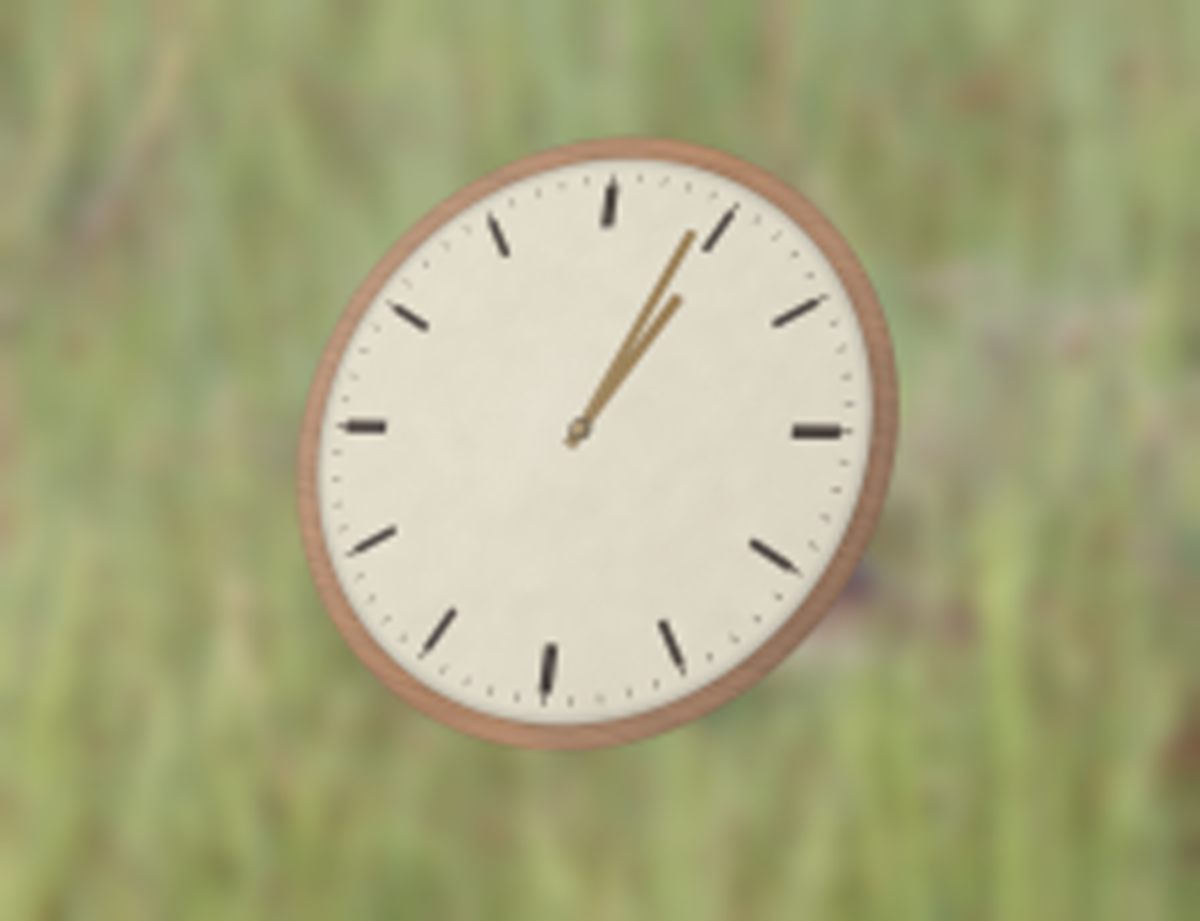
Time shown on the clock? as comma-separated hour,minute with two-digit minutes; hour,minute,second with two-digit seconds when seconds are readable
1,04
